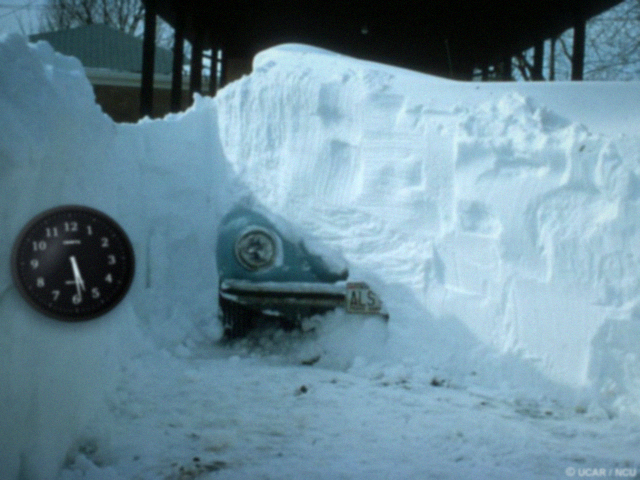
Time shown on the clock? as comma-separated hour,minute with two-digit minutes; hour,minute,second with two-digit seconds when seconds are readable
5,29
